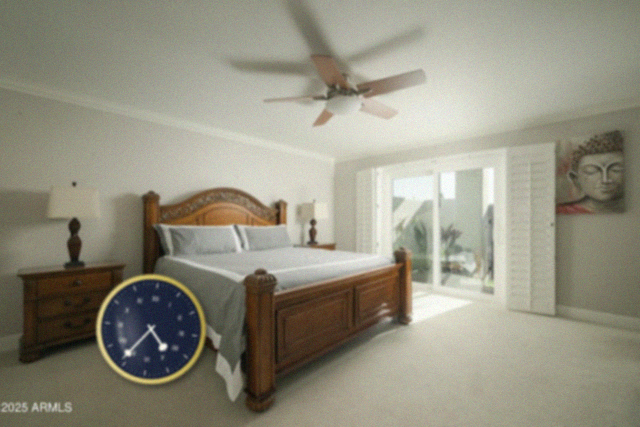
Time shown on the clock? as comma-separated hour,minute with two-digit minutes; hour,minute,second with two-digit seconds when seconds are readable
4,36
